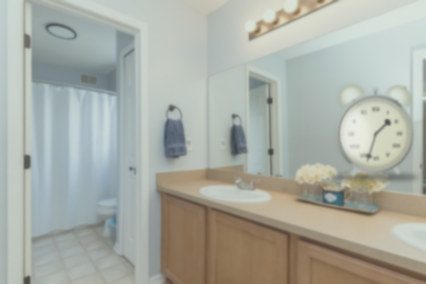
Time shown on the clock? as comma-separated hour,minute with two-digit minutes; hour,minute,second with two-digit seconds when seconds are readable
1,33
